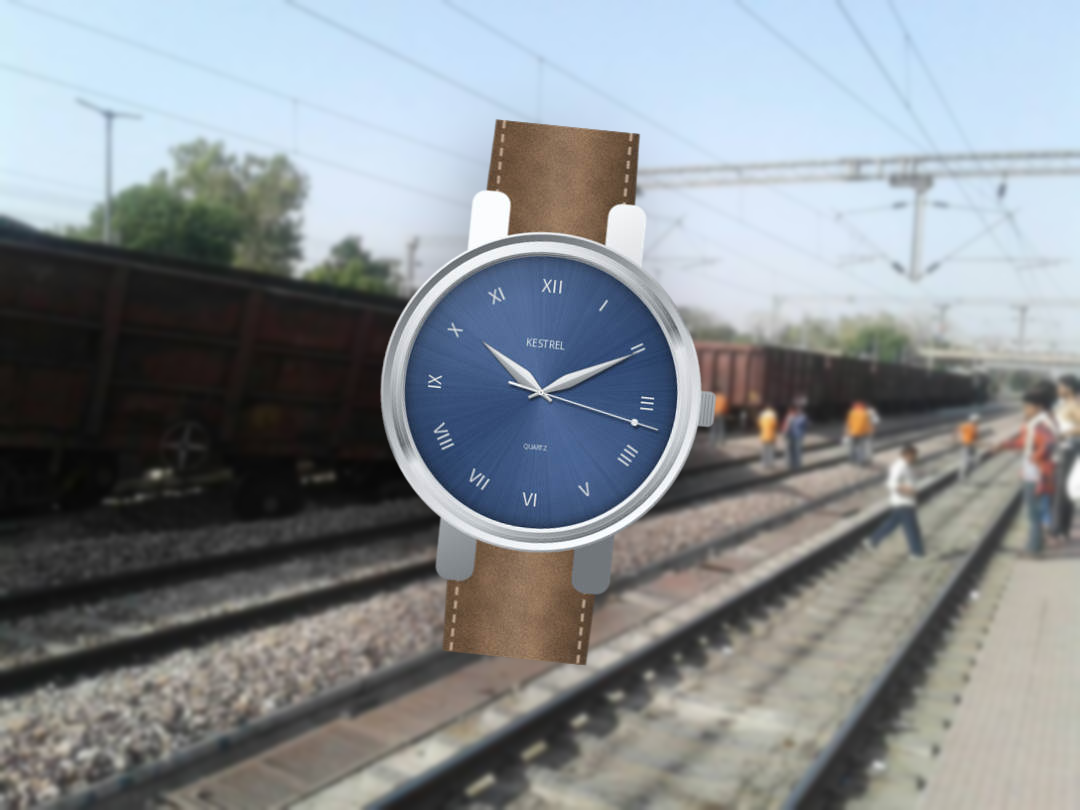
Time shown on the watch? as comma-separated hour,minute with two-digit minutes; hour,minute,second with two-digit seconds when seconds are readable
10,10,17
